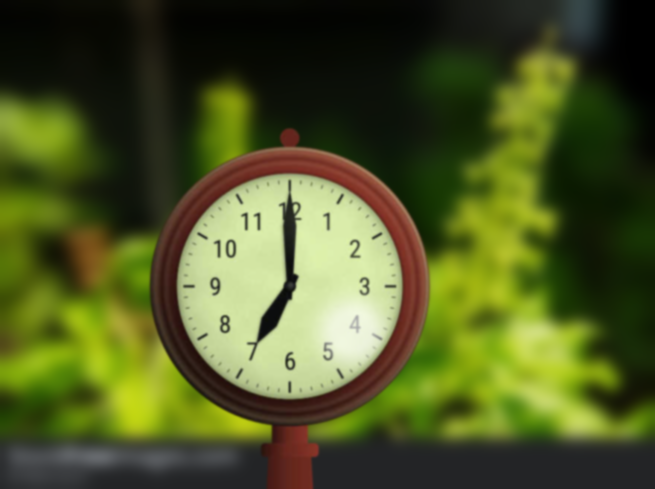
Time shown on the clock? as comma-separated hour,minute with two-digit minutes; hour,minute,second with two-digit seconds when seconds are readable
7,00
